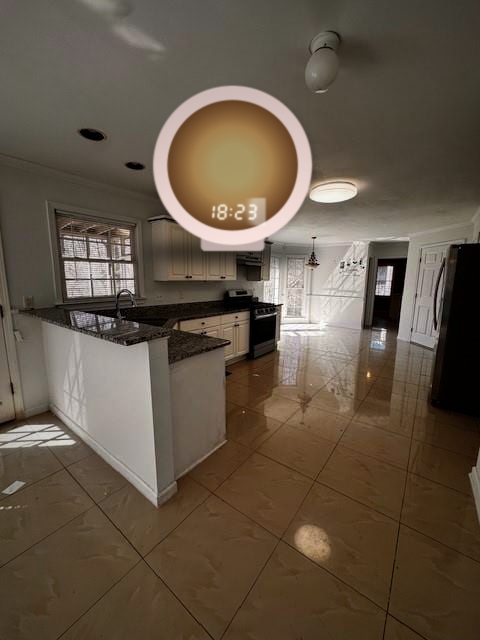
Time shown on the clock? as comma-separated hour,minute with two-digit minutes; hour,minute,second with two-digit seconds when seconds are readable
18,23
